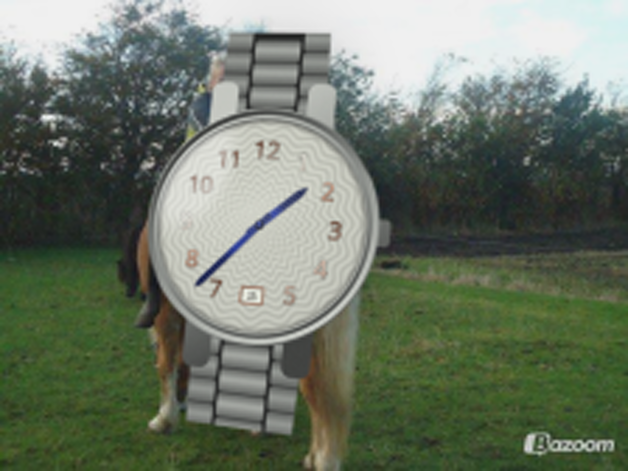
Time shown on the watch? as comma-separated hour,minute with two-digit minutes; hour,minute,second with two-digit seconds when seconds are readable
1,37
